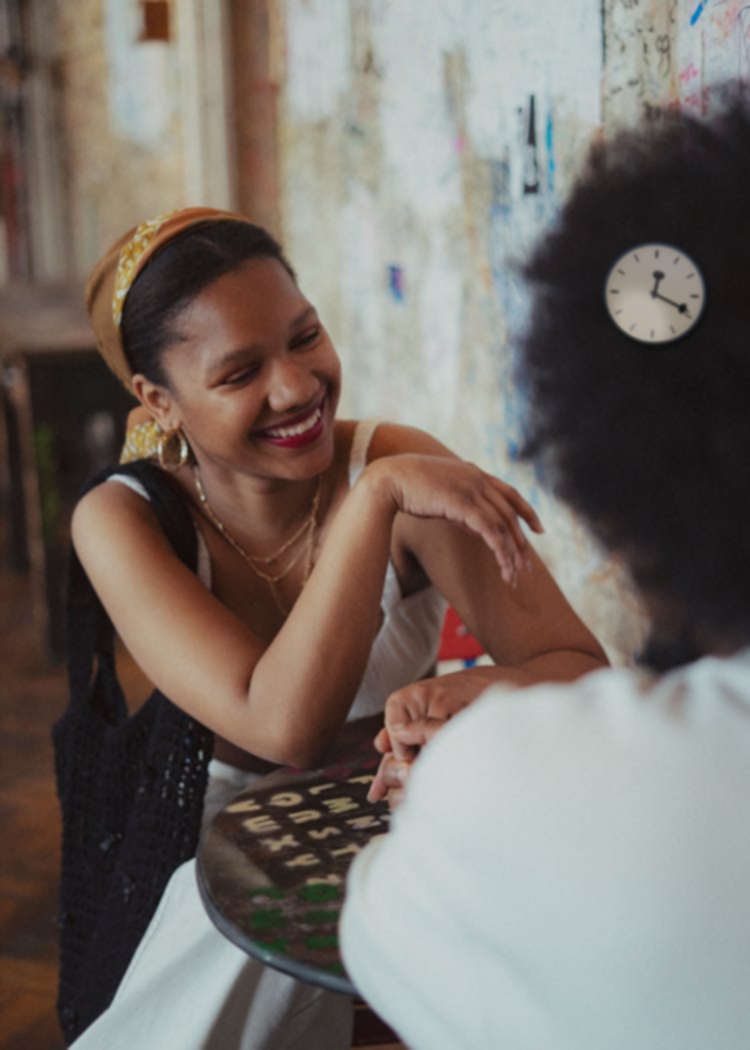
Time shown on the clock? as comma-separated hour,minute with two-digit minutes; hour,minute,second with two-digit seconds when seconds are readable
12,19
